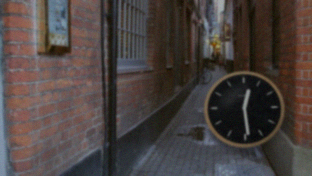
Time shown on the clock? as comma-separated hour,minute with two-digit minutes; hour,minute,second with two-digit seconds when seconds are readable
12,29
